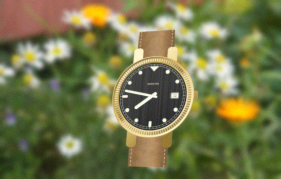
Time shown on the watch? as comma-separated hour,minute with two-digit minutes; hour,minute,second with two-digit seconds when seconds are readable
7,47
